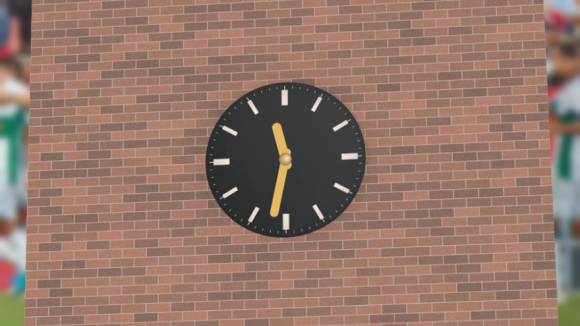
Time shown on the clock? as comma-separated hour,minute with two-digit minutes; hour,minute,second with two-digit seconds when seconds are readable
11,32
